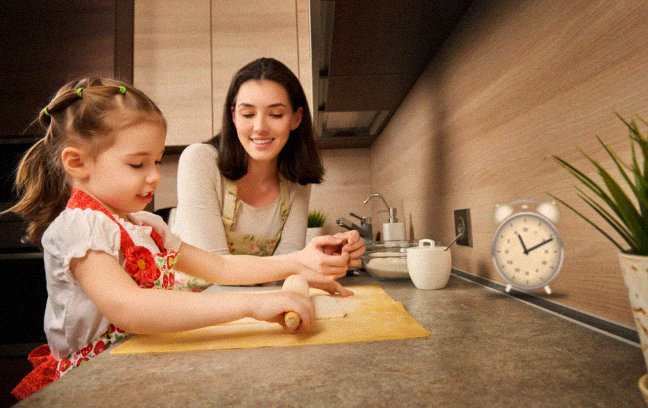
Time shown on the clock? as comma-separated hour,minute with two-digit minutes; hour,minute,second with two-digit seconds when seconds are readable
11,11
